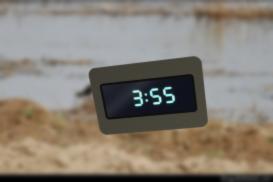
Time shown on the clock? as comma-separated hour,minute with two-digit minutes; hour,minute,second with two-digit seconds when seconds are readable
3,55
